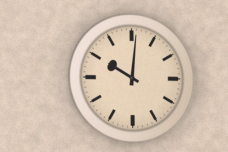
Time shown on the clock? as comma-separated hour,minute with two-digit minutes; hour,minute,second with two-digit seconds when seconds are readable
10,01
